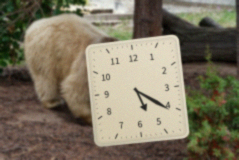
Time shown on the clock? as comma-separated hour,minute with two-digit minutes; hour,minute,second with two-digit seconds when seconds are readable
5,21
